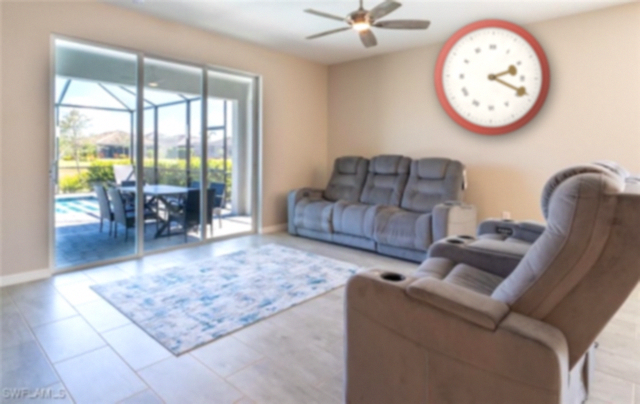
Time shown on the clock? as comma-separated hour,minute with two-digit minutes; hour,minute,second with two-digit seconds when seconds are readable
2,19
